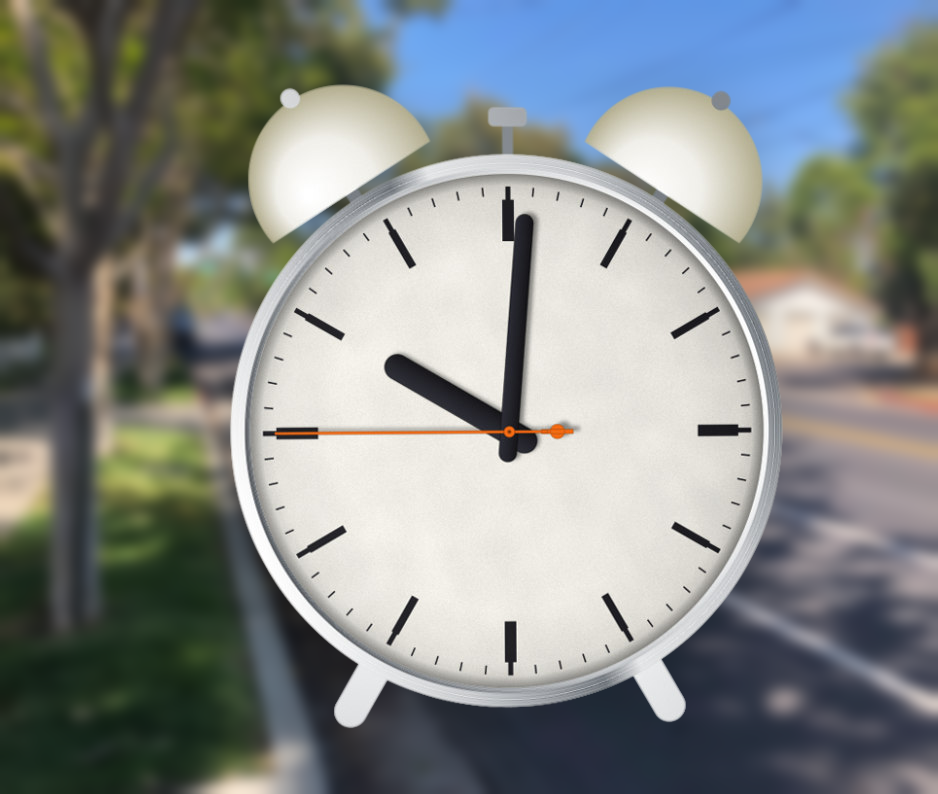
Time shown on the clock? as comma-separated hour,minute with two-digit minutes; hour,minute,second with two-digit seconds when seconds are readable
10,00,45
